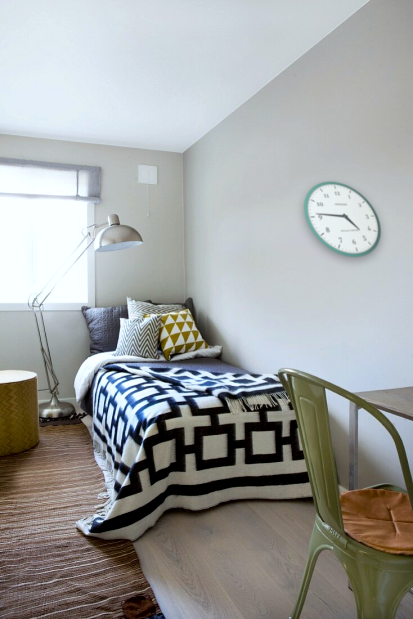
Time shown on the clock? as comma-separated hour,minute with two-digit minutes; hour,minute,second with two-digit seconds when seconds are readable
4,46
